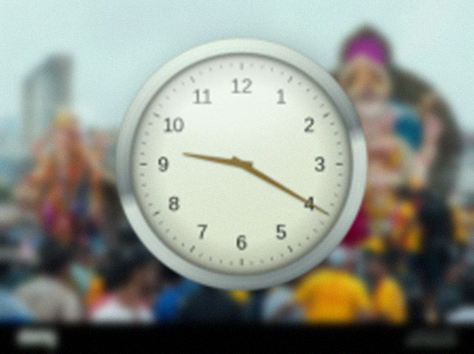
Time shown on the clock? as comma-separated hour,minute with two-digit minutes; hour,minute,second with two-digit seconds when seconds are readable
9,20
